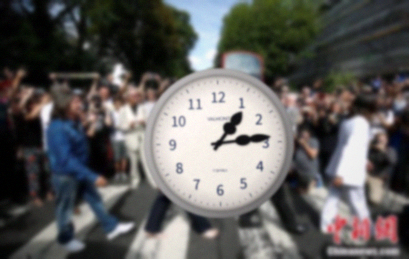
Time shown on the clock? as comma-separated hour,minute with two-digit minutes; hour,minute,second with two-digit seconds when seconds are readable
1,14
